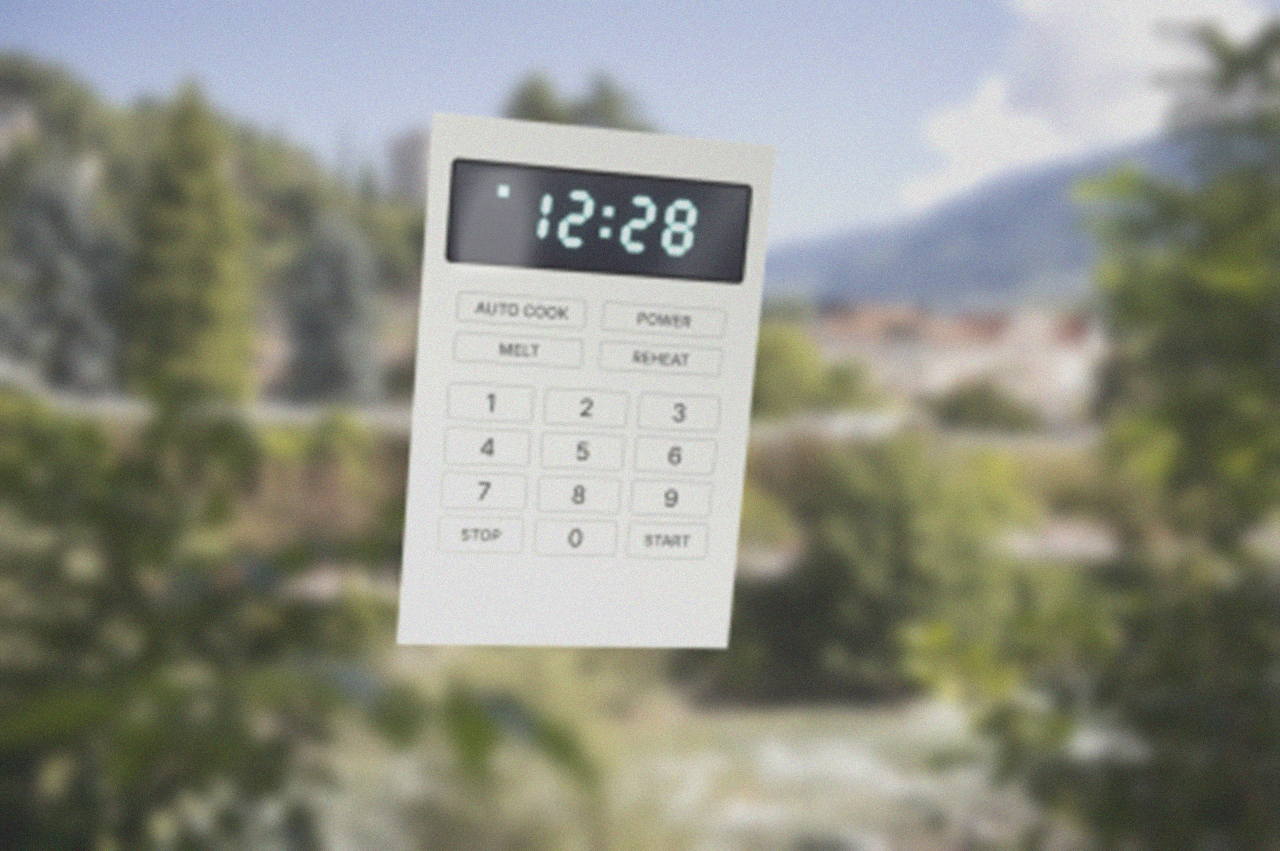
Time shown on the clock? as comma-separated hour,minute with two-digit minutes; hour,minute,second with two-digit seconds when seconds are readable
12,28
